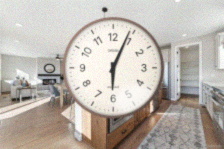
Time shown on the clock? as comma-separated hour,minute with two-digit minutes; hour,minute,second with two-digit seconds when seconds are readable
6,04
